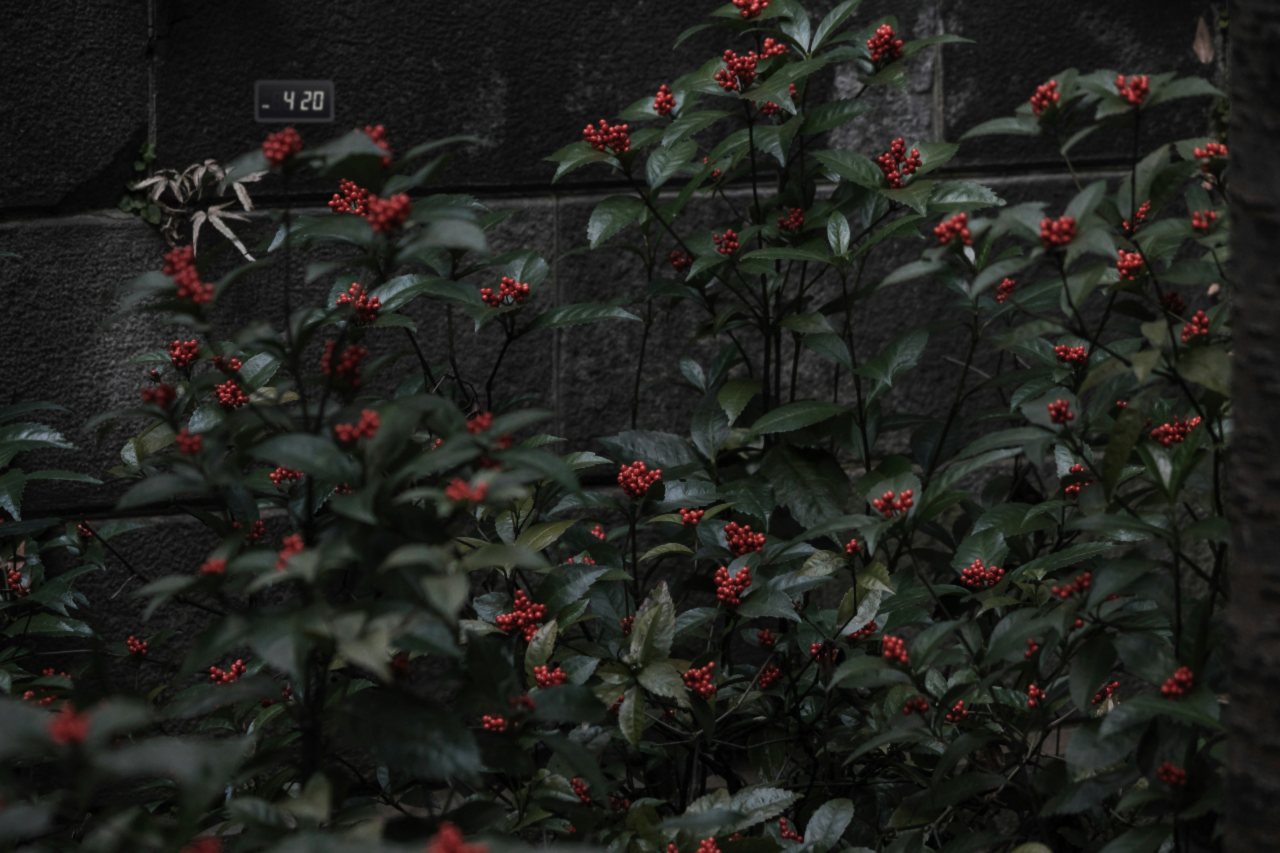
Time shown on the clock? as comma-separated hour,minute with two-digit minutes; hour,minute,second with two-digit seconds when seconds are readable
4,20
